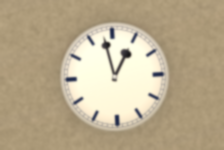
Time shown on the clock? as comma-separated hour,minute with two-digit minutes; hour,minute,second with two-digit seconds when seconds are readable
12,58
